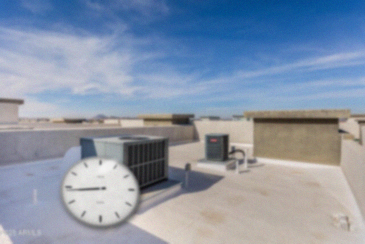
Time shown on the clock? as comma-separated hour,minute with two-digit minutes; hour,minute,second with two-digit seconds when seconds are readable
8,44
